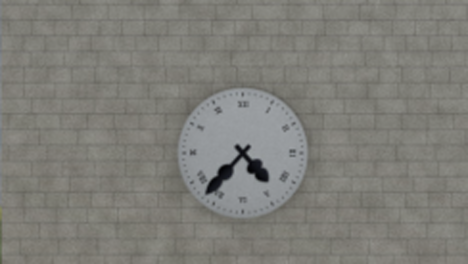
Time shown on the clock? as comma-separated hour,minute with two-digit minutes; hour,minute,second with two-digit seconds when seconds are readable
4,37
